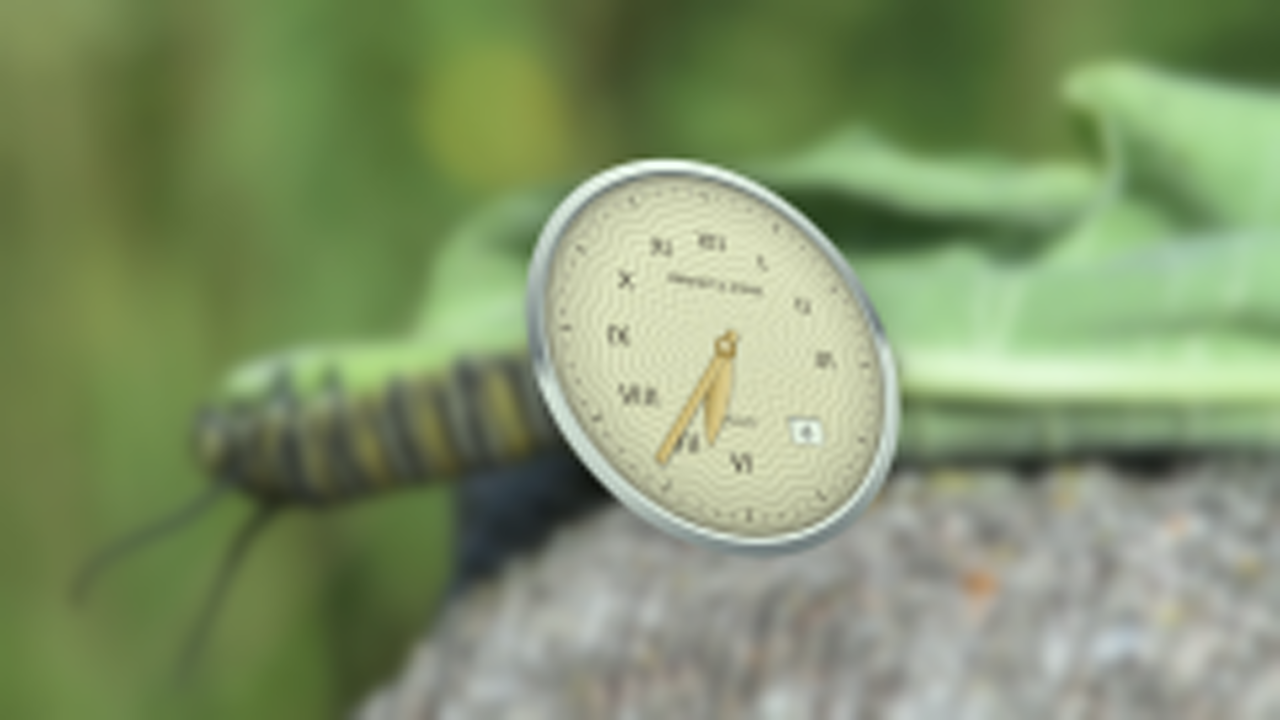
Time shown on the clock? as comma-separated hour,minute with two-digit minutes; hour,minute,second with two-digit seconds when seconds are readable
6,36
